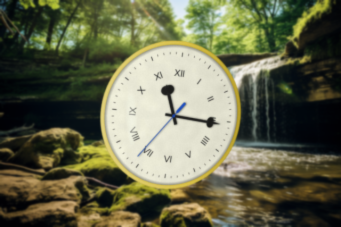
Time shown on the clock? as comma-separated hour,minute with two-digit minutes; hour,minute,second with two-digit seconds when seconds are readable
11,15,36
